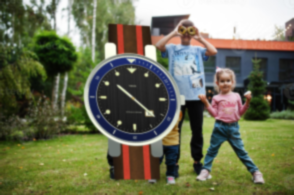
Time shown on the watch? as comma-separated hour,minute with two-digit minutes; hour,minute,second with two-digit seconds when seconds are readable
10,22
